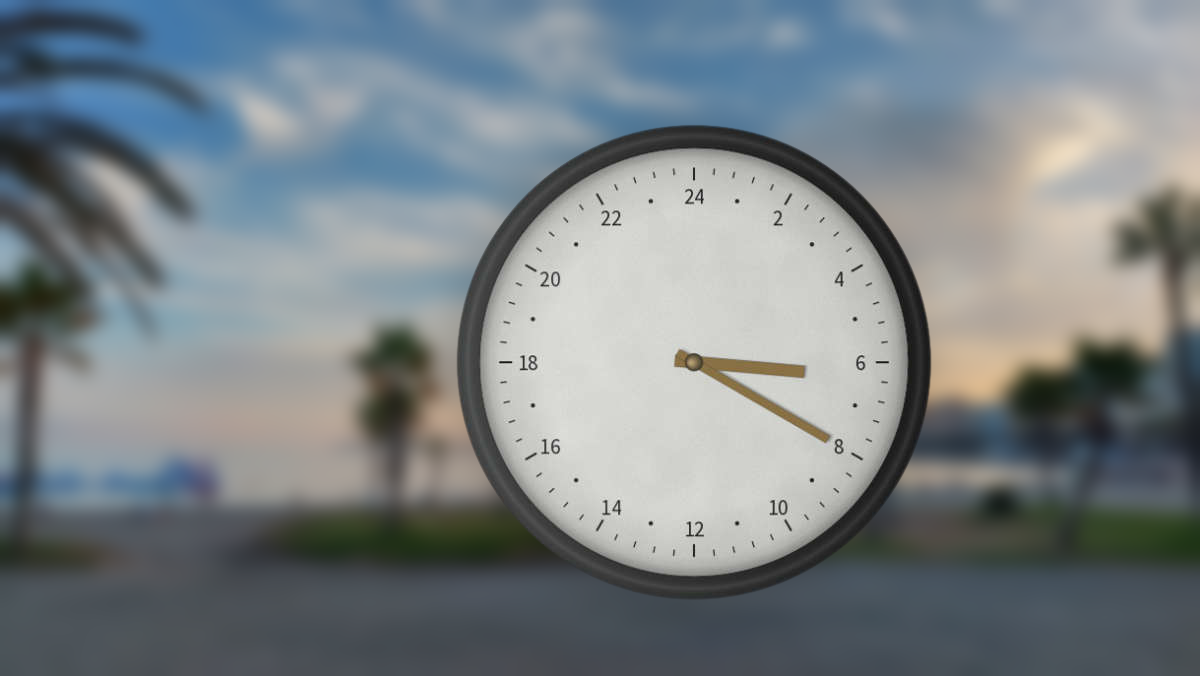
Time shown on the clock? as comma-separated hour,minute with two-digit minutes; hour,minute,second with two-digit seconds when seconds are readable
6,20
